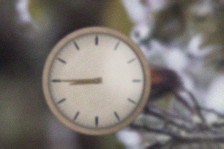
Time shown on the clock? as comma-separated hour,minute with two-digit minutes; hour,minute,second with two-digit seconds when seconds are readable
8,45
